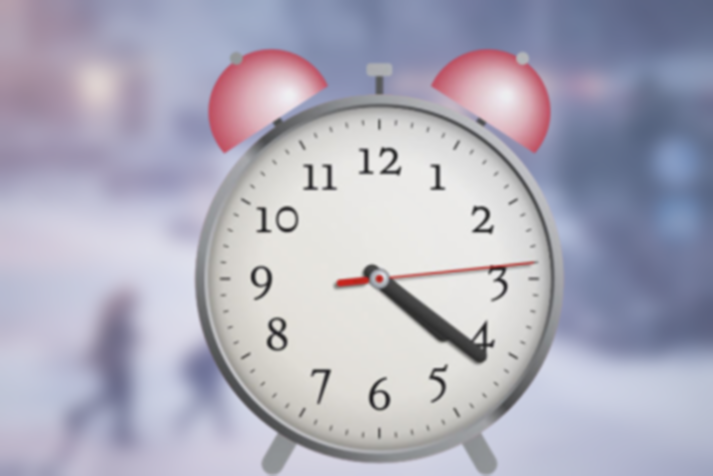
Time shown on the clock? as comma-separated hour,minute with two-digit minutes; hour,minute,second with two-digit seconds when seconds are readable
4,21,14
